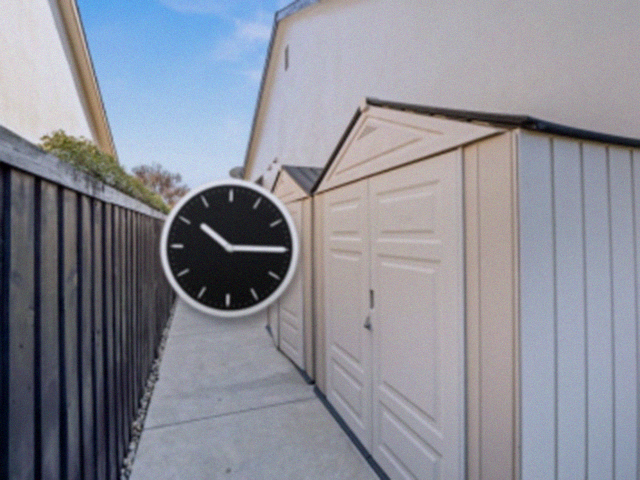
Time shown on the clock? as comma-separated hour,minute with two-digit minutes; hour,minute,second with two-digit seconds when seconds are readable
10,15
